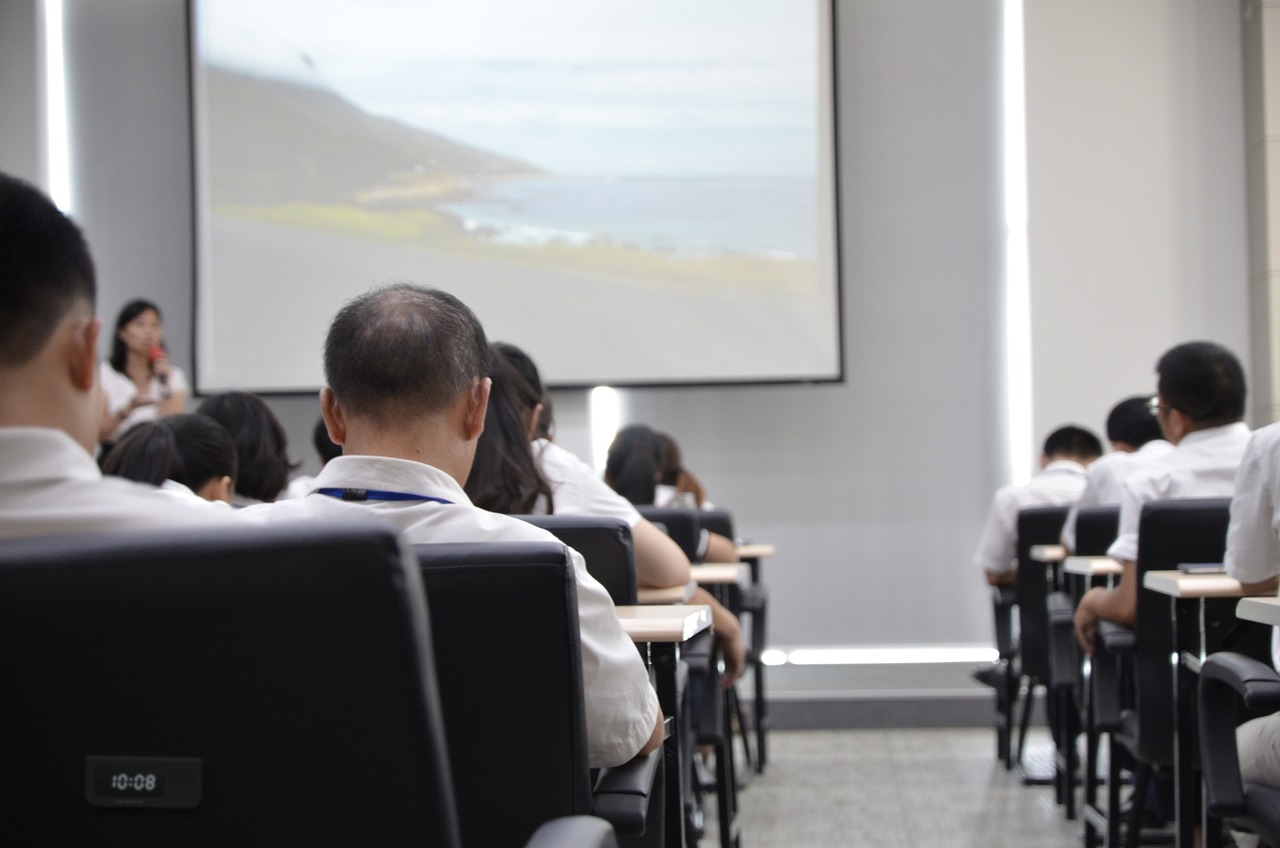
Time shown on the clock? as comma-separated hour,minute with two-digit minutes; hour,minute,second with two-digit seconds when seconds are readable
10,08
